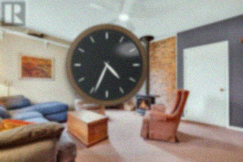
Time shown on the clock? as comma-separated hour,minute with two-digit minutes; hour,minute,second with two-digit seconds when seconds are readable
4,34
